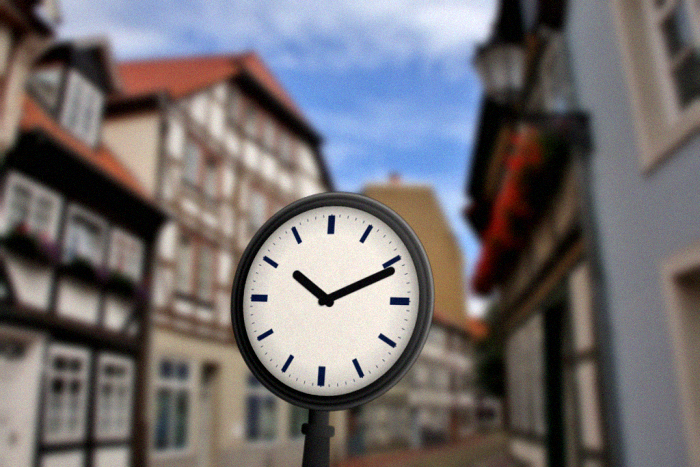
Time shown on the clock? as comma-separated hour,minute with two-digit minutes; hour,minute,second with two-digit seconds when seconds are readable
10,11
